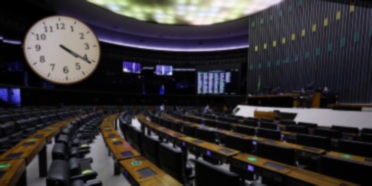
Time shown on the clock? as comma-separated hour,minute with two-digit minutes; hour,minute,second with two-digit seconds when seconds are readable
4,21
